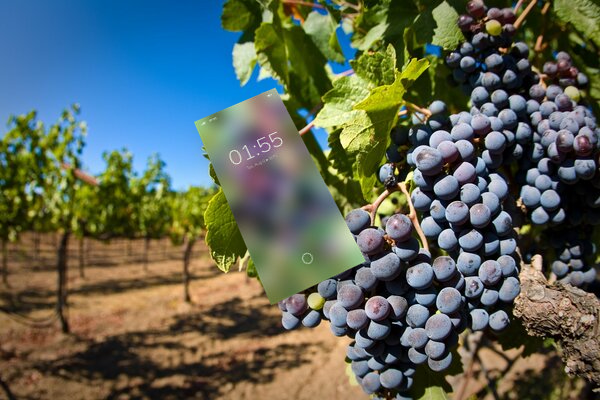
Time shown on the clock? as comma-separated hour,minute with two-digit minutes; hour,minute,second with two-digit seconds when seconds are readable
1,55
